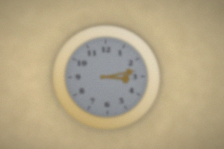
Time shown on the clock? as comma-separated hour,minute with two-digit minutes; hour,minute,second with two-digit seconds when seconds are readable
3,13
